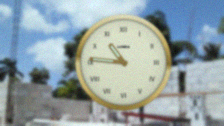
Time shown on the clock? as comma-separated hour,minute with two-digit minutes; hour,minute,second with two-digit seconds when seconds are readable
10,46
